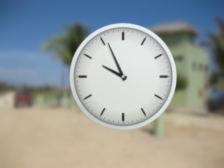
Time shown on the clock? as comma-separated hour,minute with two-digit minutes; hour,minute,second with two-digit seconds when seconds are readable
9,56
